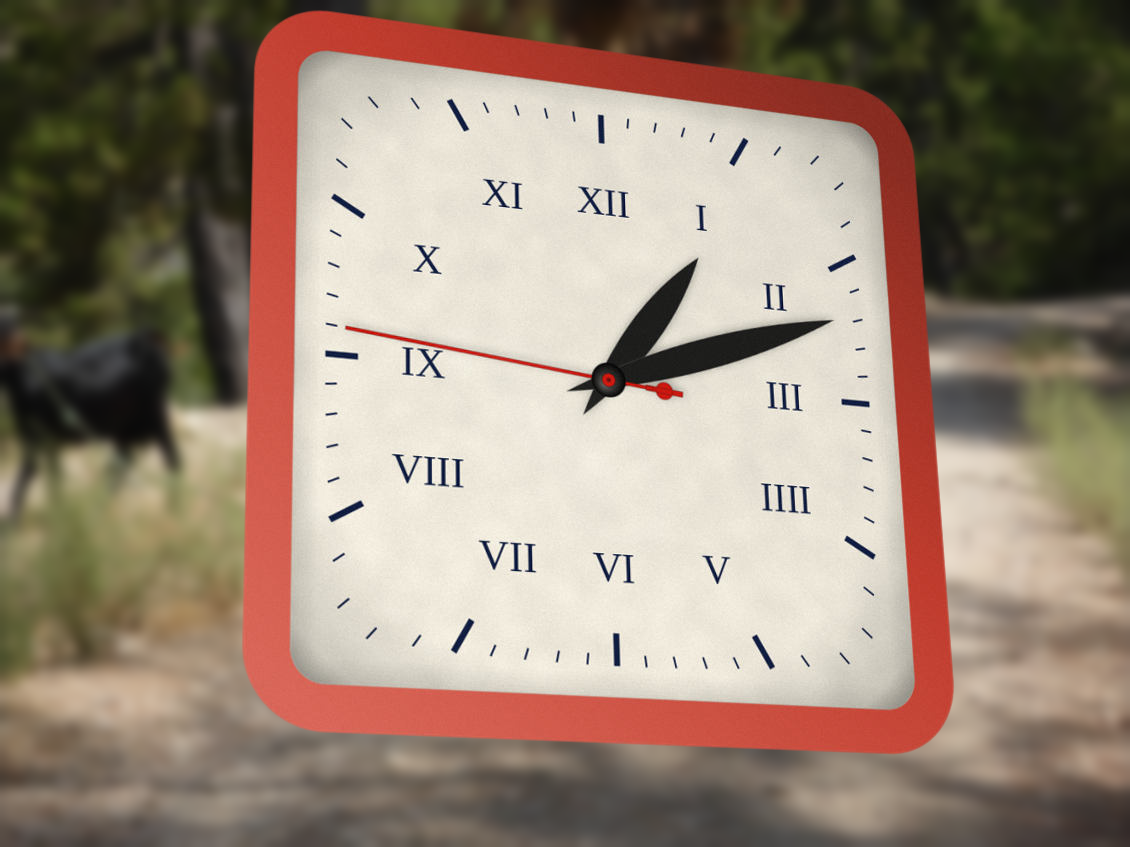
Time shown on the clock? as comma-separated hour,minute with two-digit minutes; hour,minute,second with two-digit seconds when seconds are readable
1,11,46
